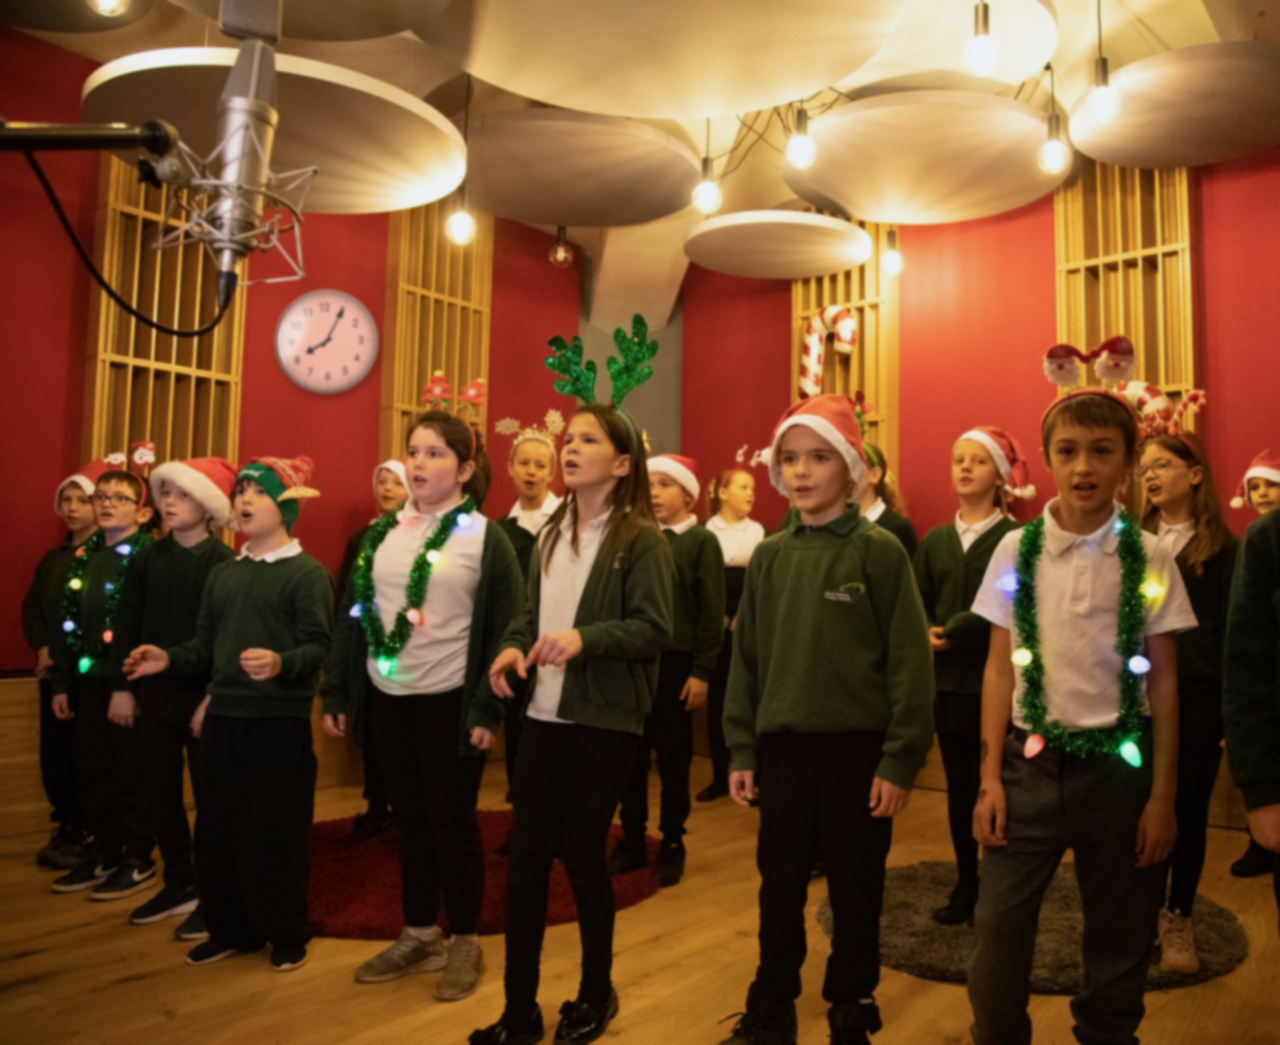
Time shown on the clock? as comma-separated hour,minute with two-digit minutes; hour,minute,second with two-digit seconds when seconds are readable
8,05
